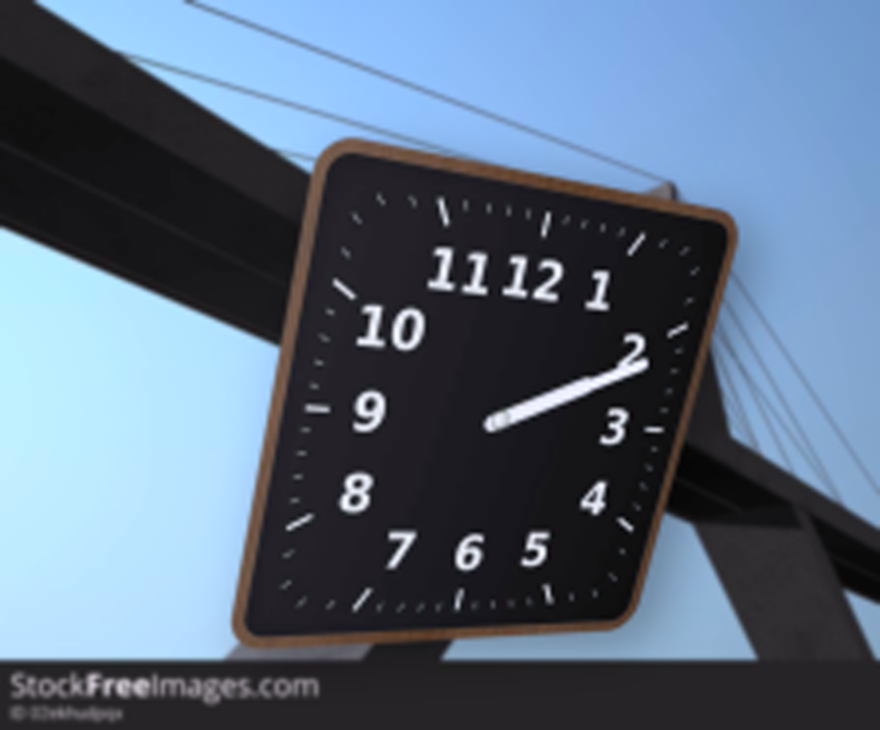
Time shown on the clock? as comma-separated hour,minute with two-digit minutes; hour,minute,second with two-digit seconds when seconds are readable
2,11
